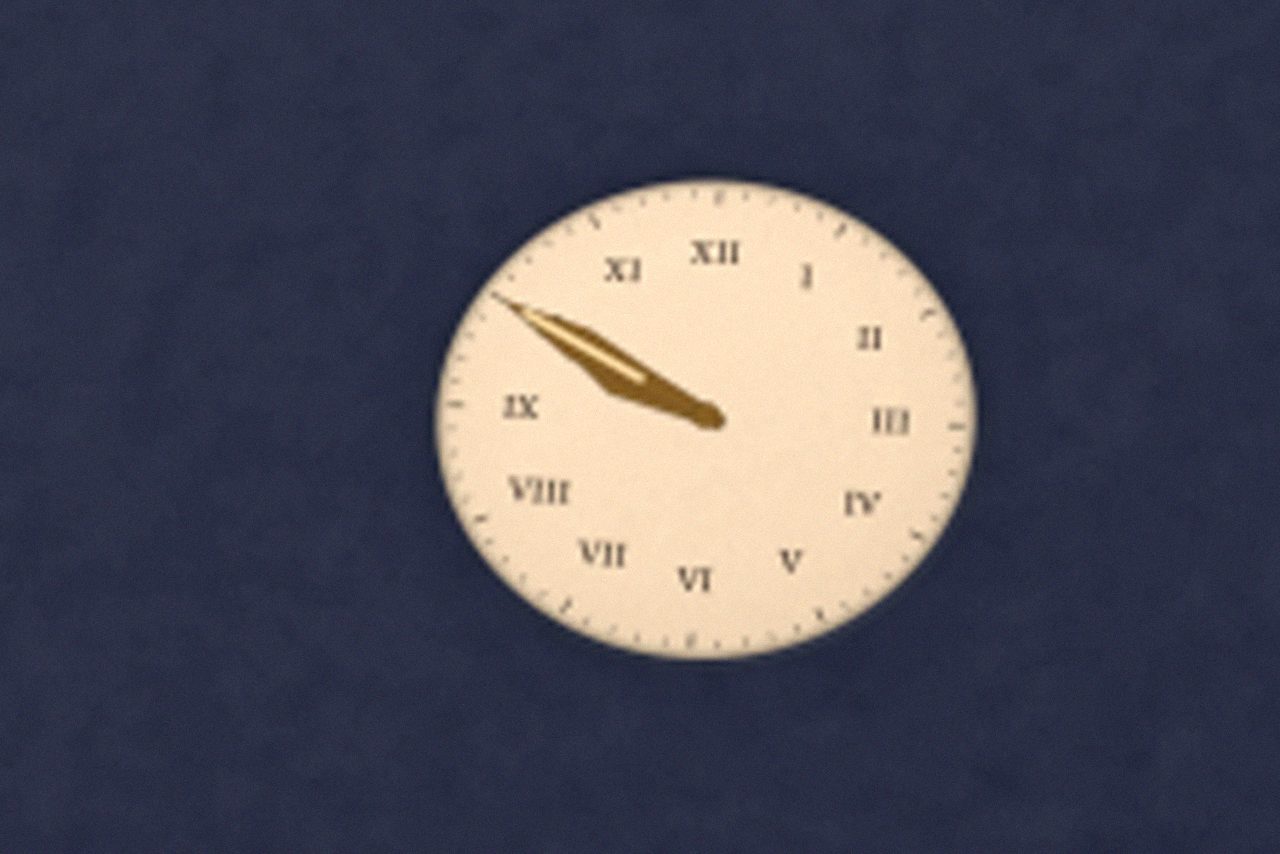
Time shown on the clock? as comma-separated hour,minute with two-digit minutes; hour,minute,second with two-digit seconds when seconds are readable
9,50
